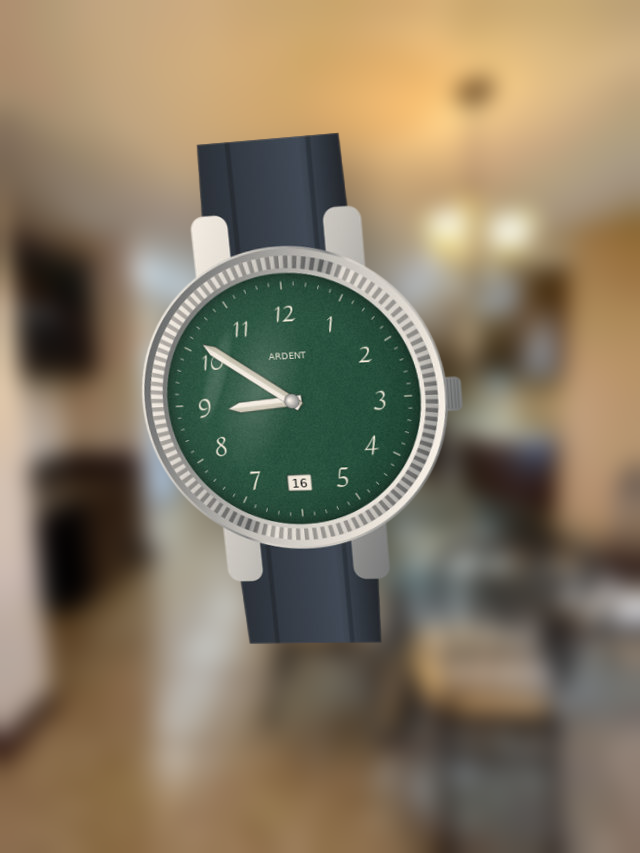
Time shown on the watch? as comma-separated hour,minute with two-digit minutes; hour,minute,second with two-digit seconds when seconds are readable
8,51
